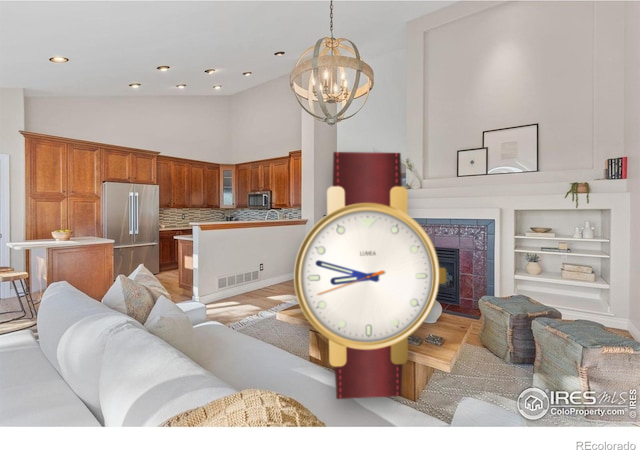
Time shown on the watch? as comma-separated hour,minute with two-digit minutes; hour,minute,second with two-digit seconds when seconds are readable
8,47,42
